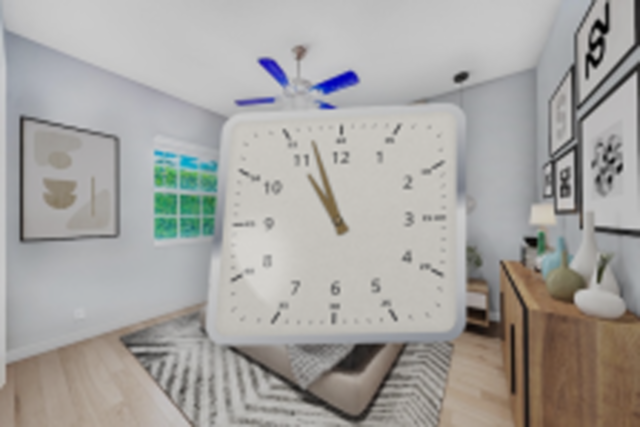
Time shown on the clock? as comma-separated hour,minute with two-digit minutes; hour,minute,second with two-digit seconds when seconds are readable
10,57
